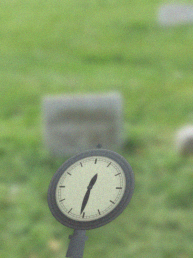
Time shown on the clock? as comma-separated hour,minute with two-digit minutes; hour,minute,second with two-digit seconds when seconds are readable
12,31
